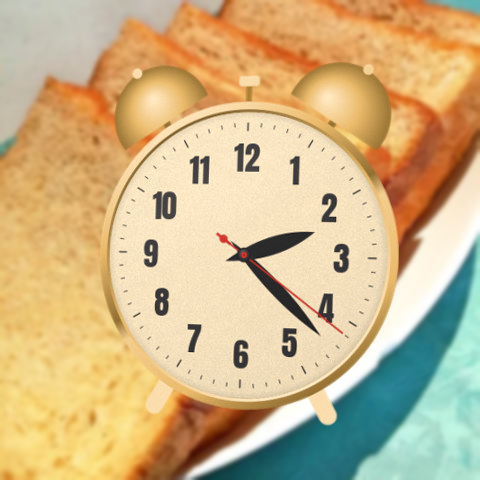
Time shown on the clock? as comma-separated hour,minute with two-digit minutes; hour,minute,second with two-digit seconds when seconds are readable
2,22,21
